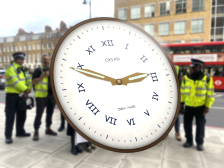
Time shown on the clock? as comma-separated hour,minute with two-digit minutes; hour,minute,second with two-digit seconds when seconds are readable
2,49
